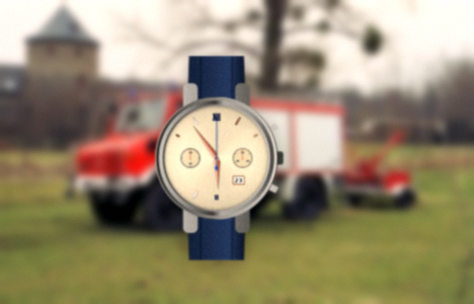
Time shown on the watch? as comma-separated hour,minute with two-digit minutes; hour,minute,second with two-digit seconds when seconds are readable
5,54
